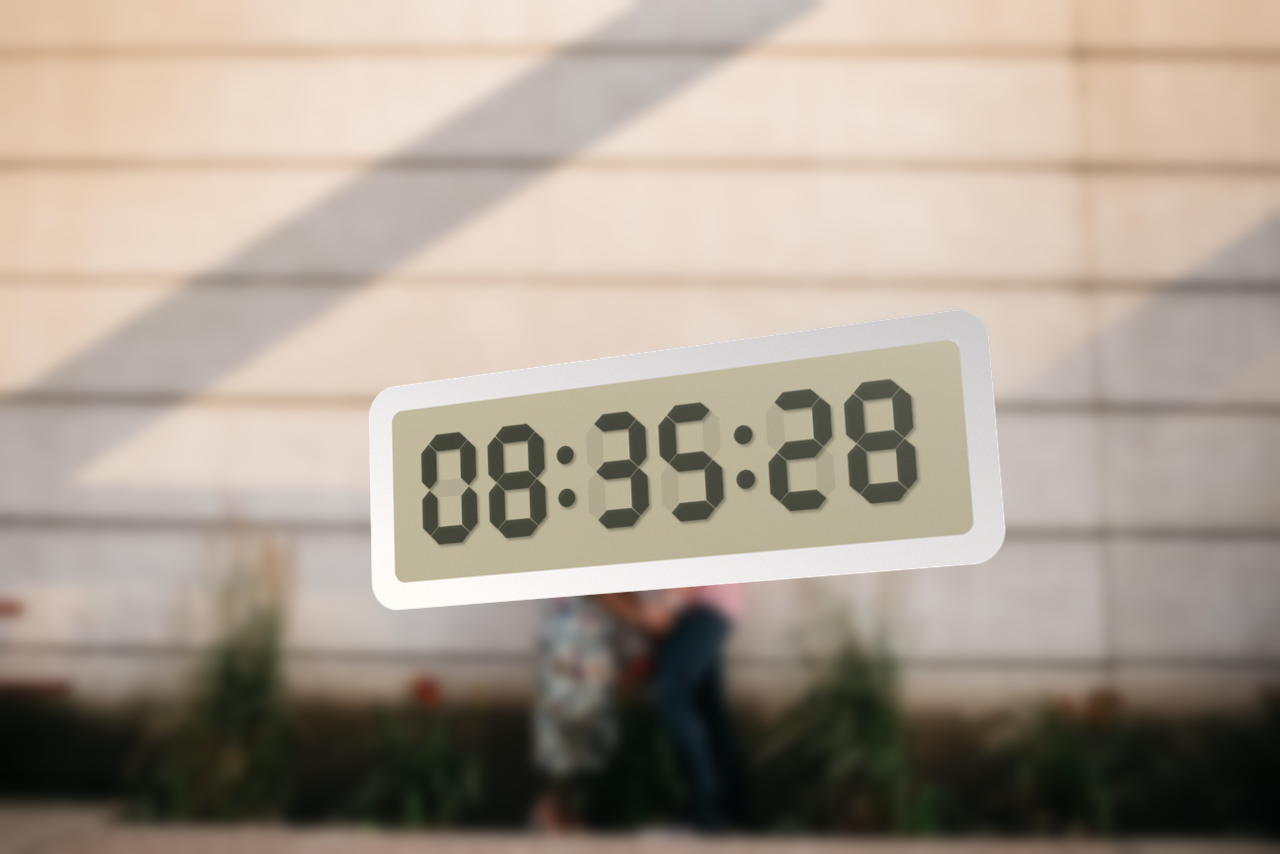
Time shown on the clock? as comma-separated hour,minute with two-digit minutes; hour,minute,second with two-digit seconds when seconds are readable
8,35,28
